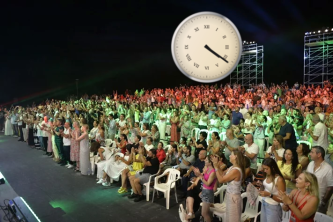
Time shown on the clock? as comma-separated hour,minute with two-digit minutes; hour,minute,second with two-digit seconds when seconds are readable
4,21
